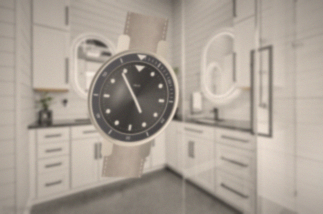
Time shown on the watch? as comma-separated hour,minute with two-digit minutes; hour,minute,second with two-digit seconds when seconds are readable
4,54
